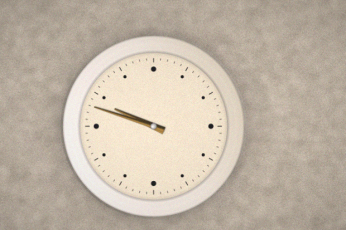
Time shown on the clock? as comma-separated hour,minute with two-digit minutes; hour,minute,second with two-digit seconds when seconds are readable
9,48
